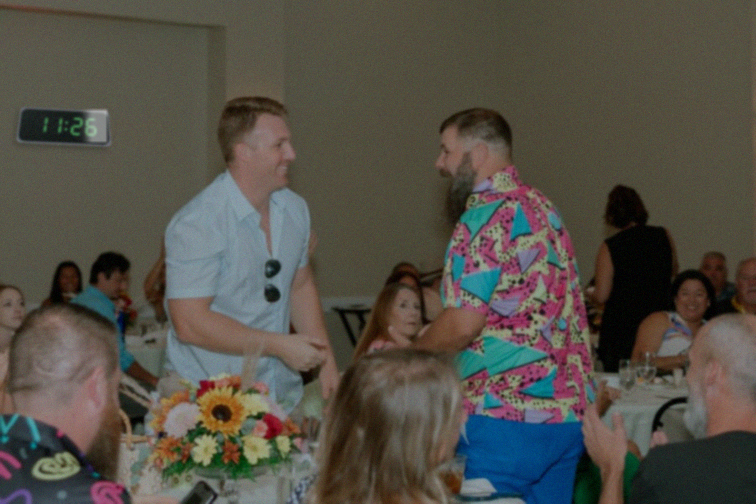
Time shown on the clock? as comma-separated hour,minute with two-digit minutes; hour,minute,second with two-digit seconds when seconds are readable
11,26
